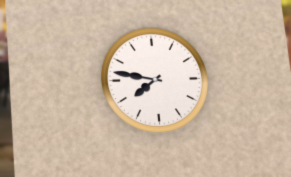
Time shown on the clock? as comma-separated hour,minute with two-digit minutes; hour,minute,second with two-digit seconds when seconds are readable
7,47
